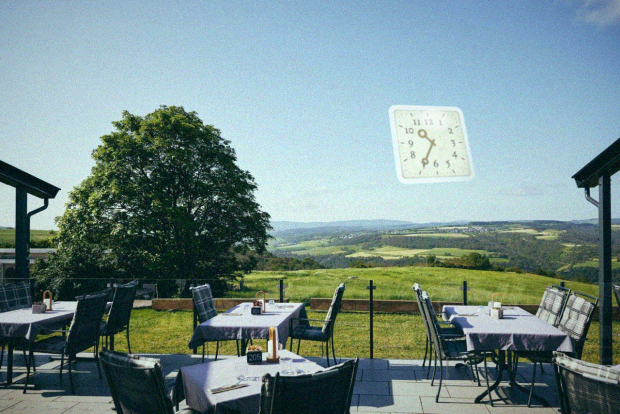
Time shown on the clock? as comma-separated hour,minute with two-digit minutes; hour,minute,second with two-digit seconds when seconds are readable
10,35
